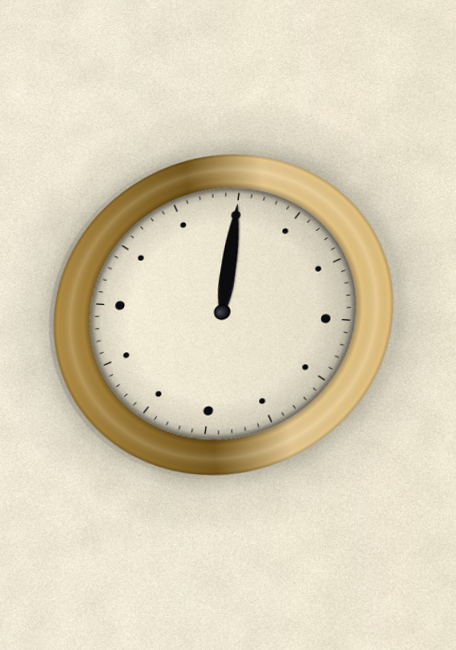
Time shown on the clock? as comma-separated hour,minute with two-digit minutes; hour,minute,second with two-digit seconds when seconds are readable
12,00
